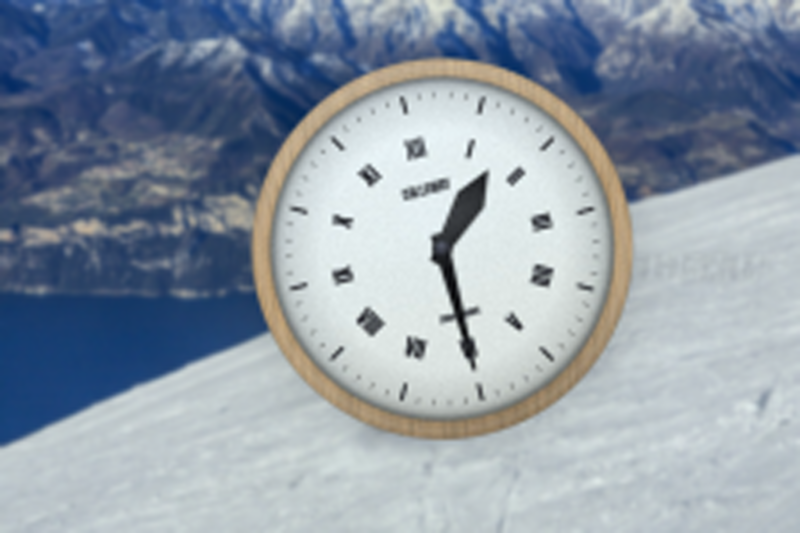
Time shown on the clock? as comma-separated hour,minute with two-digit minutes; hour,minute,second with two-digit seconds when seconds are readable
1,30
